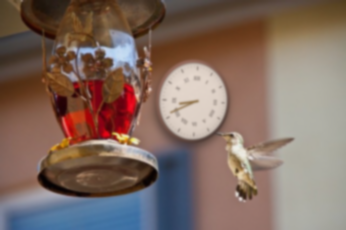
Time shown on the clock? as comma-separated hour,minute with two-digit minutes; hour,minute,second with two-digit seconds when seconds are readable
8,41
